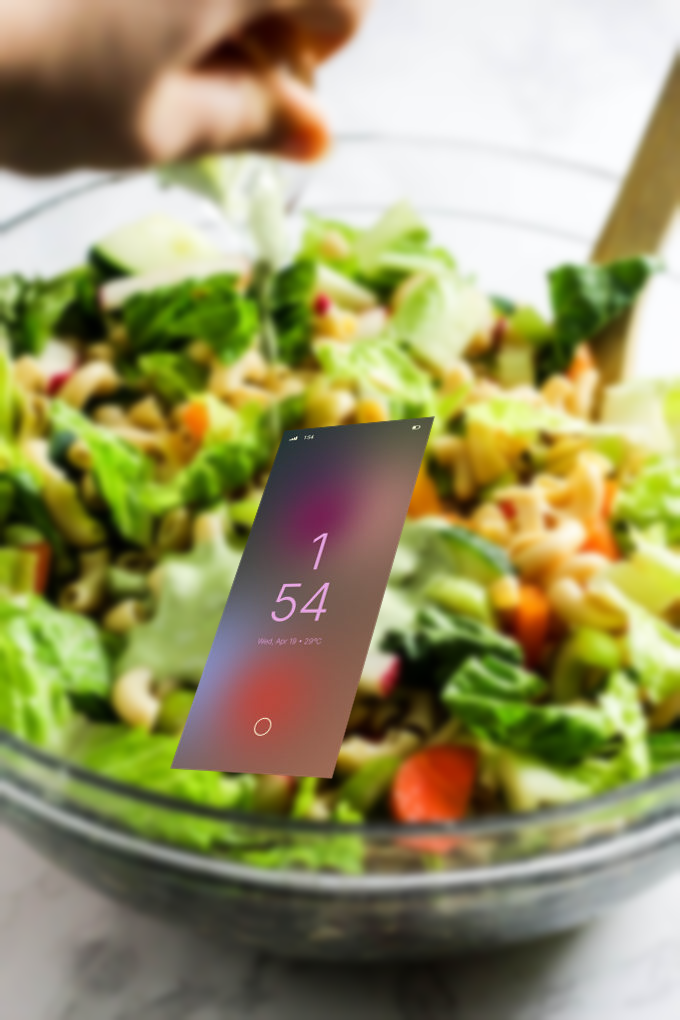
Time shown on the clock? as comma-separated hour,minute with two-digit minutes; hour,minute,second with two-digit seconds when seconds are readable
1,54
